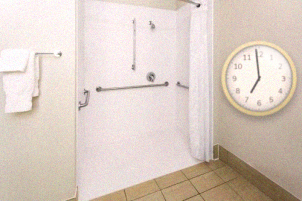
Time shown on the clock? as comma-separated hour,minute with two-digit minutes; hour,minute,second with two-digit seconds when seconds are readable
6,59
